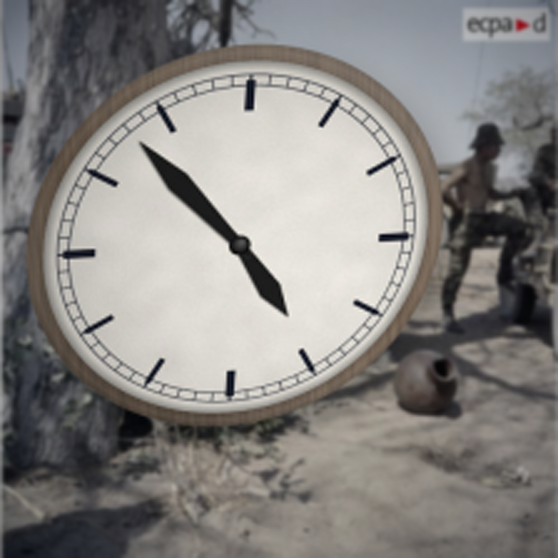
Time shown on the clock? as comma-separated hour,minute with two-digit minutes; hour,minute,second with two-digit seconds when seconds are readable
4,53
